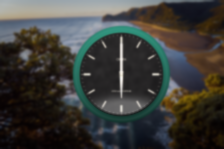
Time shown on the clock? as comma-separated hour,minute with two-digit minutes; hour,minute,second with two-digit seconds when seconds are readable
6,00
